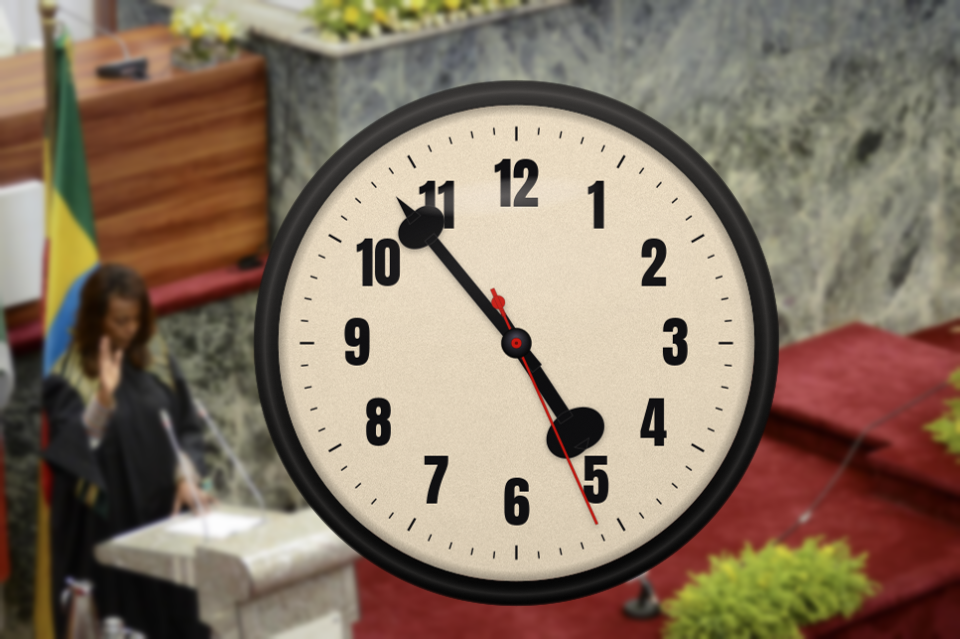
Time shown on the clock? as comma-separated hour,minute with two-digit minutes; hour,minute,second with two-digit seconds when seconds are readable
4,53,26
